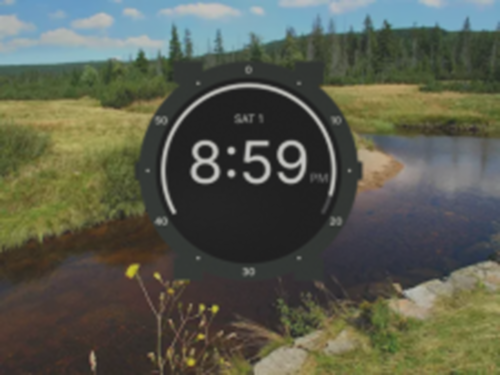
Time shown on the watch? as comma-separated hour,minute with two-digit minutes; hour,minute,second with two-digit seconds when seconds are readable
8,59
